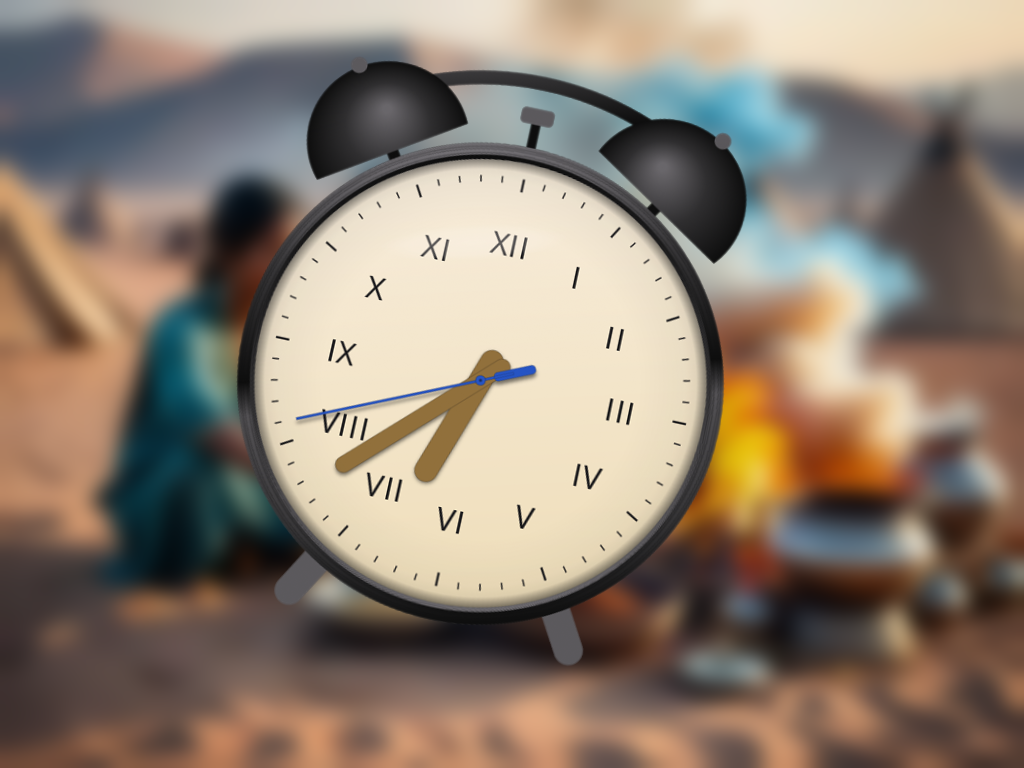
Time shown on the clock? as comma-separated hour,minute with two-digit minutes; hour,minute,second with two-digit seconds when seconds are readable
6,37,41
